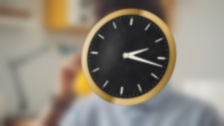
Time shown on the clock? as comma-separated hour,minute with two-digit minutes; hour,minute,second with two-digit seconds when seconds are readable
2,17
